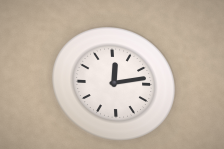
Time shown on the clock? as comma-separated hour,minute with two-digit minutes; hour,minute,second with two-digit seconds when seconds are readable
12,13
